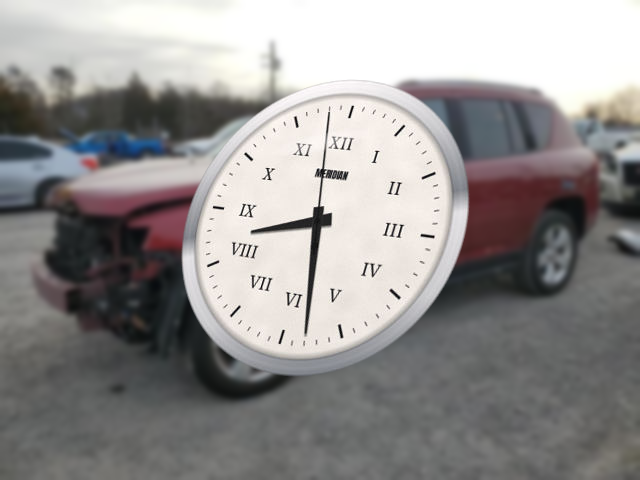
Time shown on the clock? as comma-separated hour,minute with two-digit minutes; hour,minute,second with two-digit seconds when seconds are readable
8,27,58
